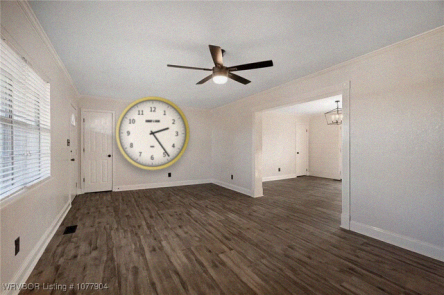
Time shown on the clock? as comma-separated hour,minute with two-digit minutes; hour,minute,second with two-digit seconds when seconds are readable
2,24
